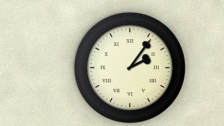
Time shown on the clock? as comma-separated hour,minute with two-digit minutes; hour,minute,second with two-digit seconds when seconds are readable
2,06
